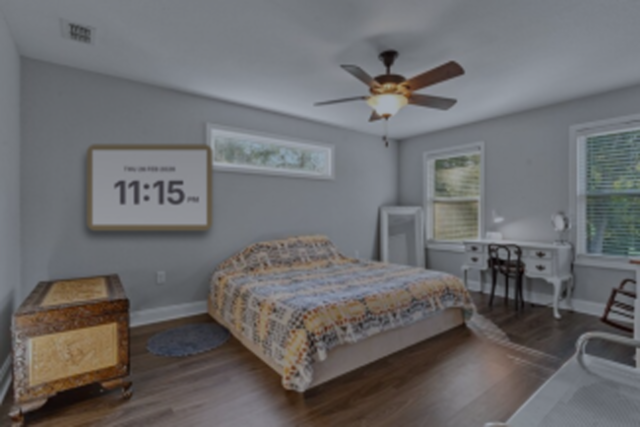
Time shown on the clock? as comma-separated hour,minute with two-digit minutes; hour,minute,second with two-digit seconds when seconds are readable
11,15
